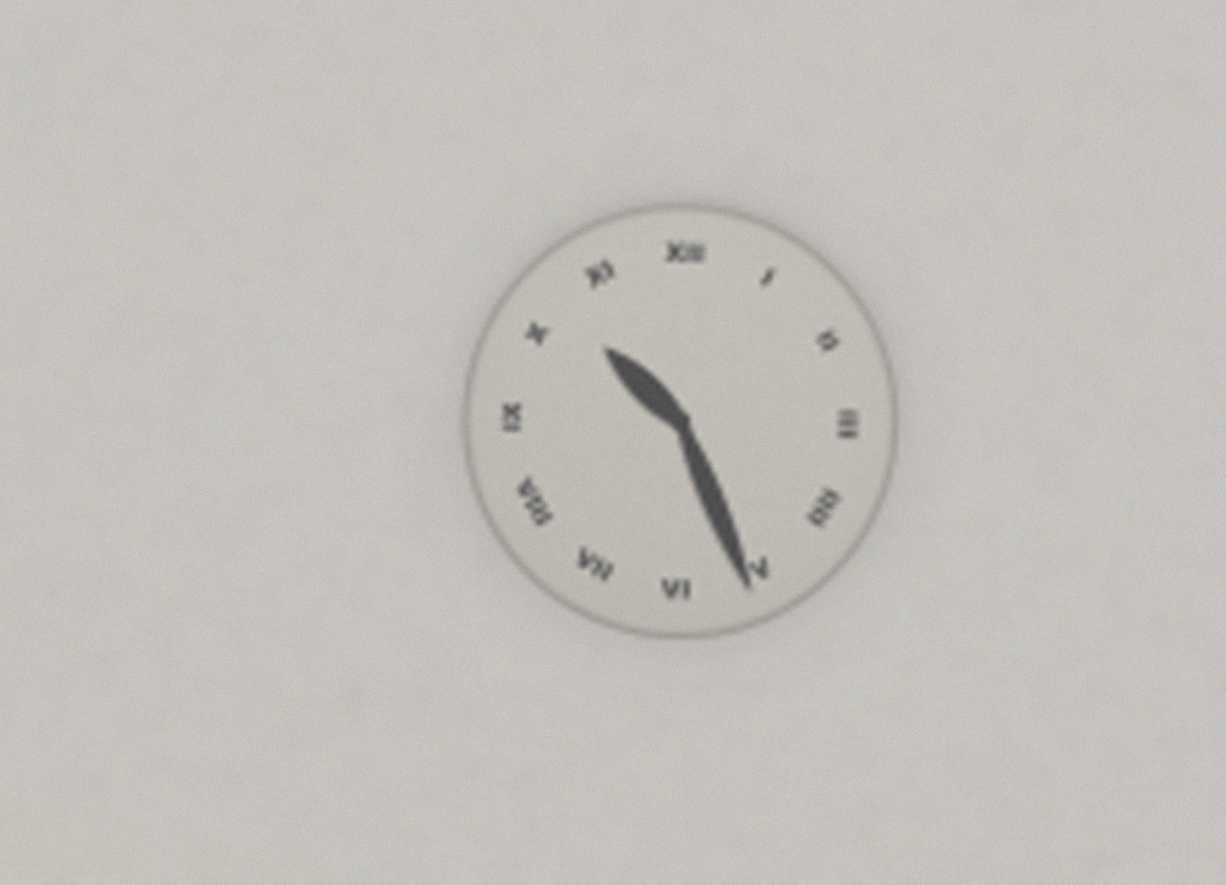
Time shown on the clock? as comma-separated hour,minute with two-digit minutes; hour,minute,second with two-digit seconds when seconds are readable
10,26
